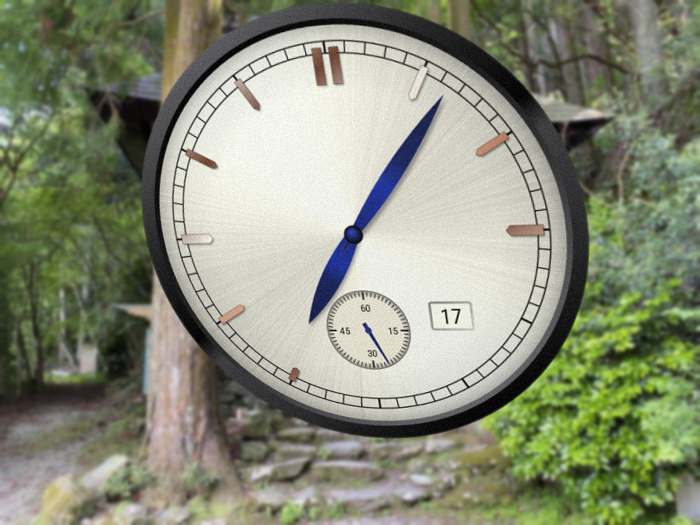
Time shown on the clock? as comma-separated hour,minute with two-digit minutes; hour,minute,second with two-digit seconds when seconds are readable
7,06,26
